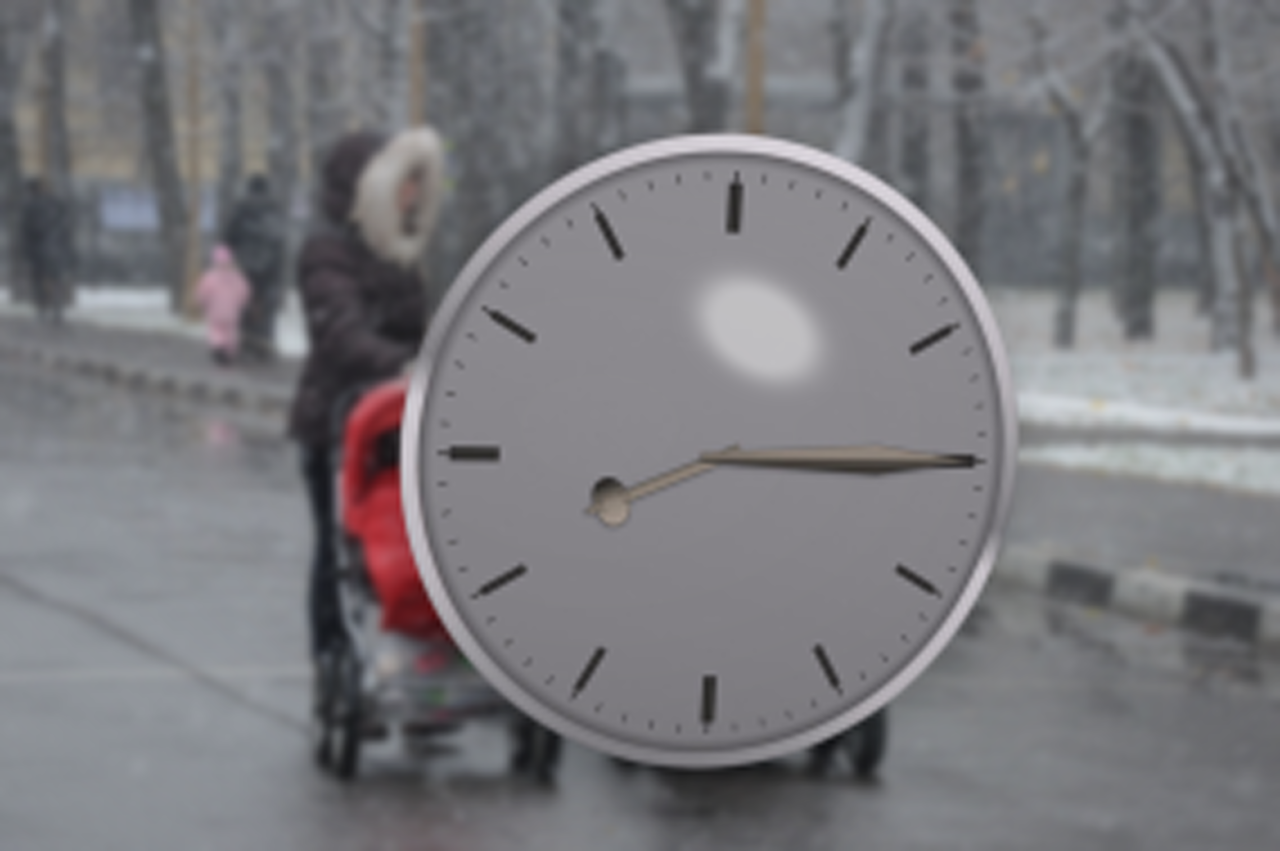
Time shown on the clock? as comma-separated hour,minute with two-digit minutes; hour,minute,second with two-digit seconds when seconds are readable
8,15
